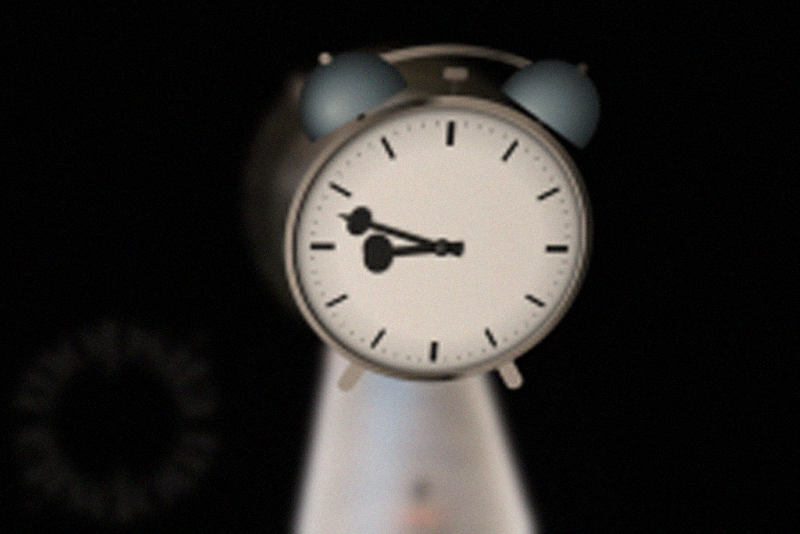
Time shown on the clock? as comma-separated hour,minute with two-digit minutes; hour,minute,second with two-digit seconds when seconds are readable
8,48
